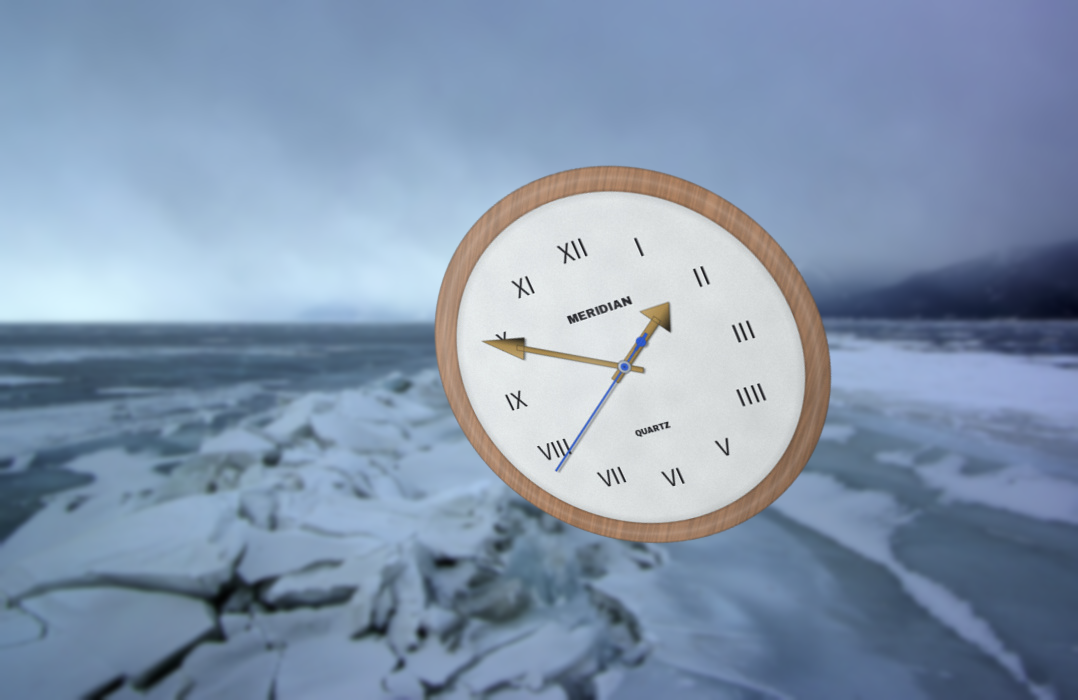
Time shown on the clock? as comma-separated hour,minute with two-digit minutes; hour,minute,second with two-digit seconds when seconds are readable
1,49,39
